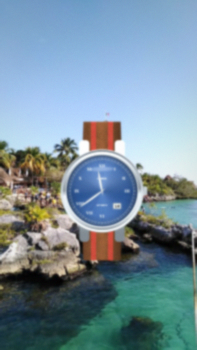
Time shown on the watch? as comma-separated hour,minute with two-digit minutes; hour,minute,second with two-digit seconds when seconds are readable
11,39
